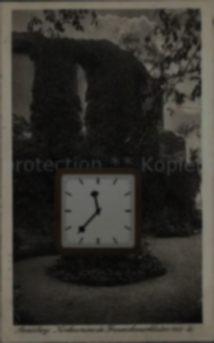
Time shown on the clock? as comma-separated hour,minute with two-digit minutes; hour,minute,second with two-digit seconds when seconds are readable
11,37
